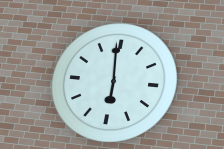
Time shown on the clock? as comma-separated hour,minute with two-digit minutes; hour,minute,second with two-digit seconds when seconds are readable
5,59
